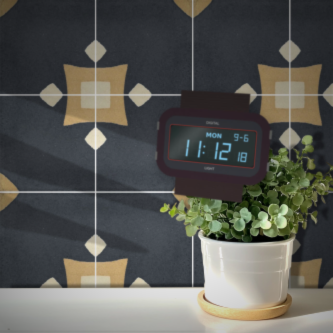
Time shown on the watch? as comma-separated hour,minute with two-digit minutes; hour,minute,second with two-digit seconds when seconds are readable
11,12
